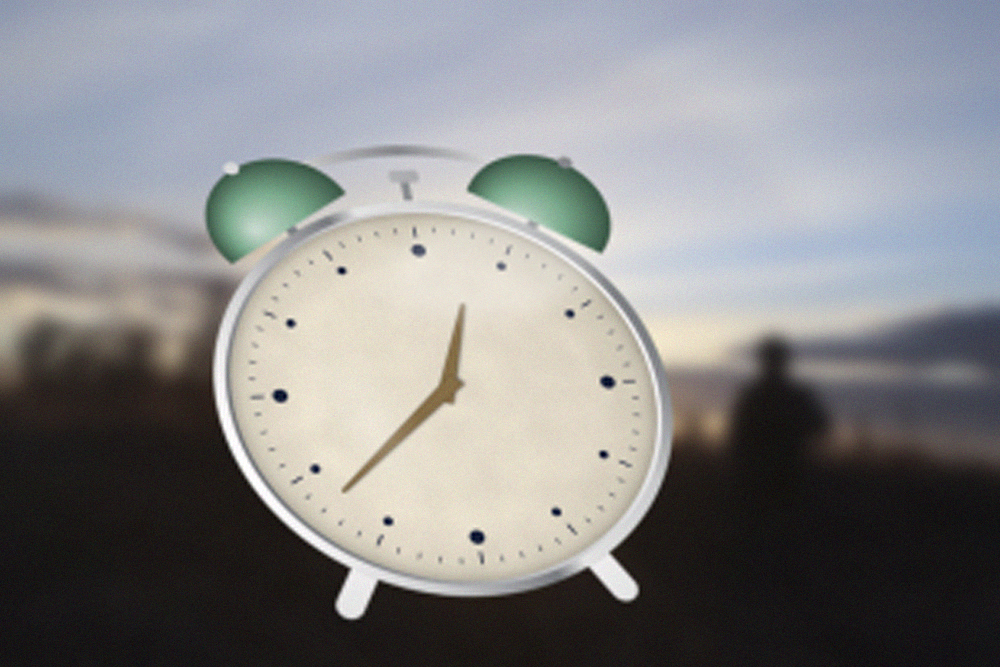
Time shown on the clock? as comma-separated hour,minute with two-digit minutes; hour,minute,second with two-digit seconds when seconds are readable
12,38
